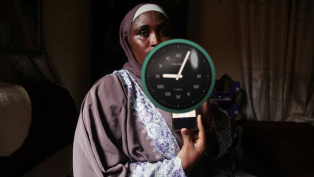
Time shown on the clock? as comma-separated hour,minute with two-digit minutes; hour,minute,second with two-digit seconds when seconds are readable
9,04
